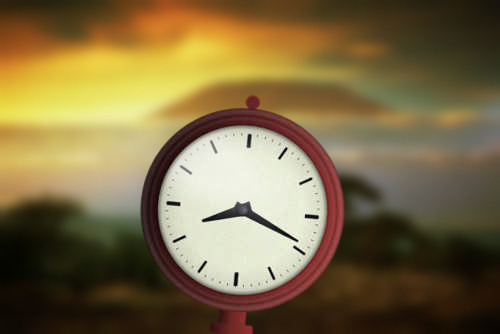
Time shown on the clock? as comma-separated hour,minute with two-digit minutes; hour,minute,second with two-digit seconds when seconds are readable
8,19
